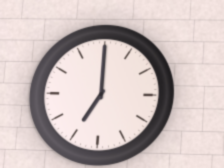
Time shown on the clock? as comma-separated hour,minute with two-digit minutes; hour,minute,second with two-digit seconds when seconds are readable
7,00
